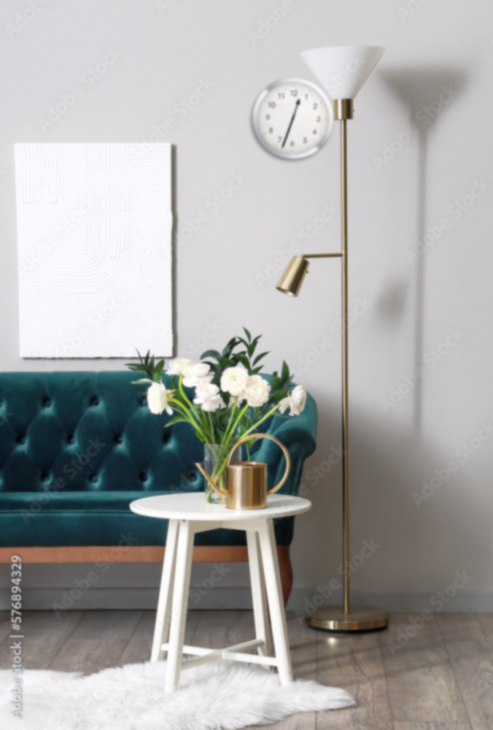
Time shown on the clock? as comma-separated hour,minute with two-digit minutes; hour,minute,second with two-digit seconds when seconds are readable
12,33
